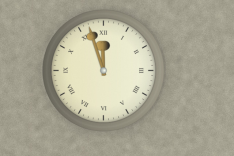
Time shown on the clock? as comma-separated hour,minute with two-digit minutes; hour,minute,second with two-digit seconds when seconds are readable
11,57
